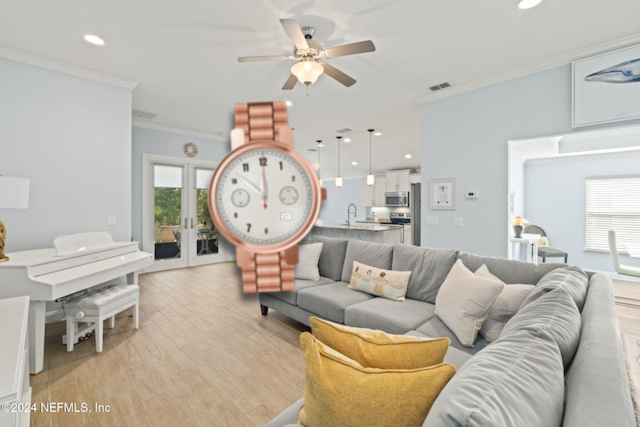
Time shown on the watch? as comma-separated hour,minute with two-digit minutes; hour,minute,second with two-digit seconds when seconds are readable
11,52
